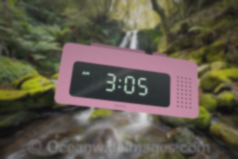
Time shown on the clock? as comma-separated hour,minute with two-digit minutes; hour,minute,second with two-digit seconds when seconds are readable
3,05
